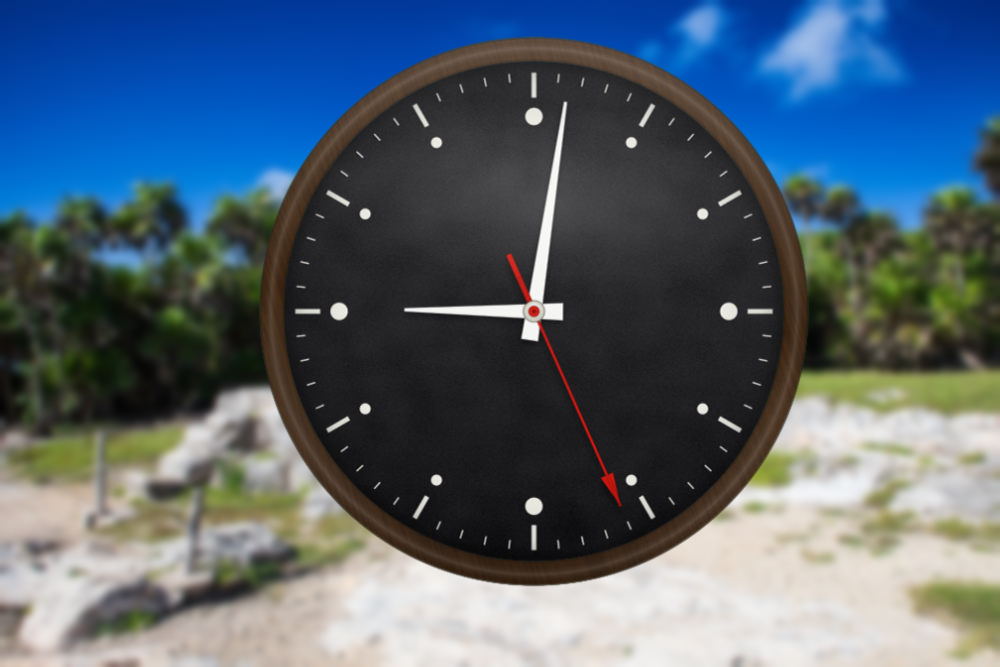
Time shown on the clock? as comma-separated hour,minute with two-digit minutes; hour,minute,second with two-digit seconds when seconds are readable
9,01,26
